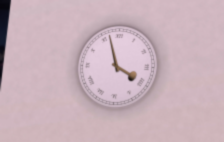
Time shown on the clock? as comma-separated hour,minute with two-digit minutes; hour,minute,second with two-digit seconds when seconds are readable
3,57
